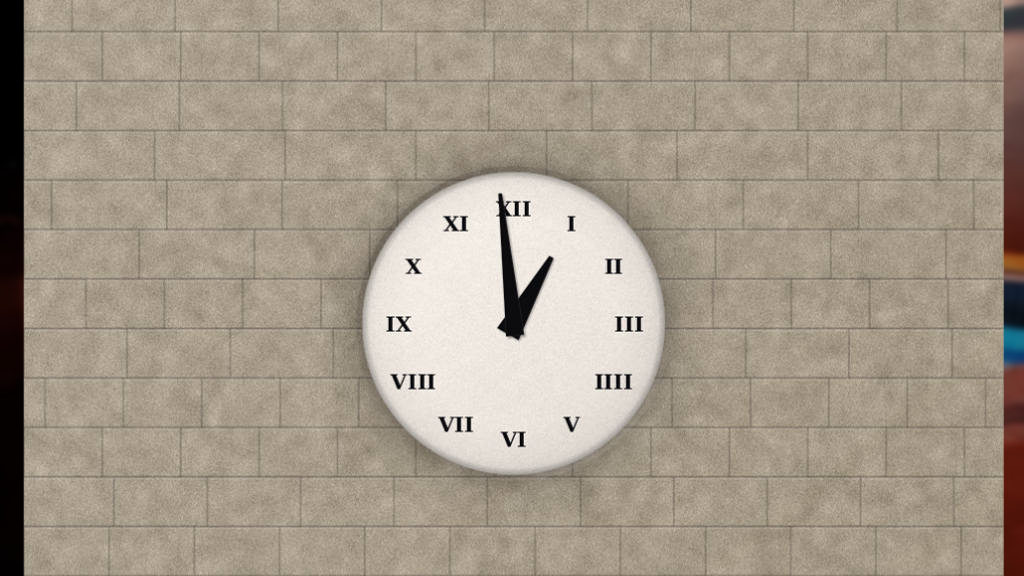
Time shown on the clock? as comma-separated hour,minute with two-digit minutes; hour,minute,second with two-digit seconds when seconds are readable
12,59
